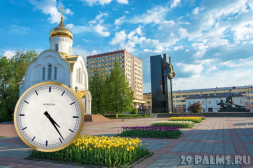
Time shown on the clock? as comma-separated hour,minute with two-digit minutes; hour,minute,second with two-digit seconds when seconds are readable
4,24
